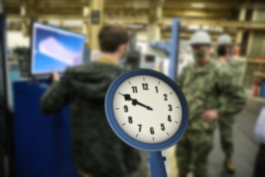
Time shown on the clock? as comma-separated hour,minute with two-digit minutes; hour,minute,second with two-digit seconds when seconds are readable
9,50
